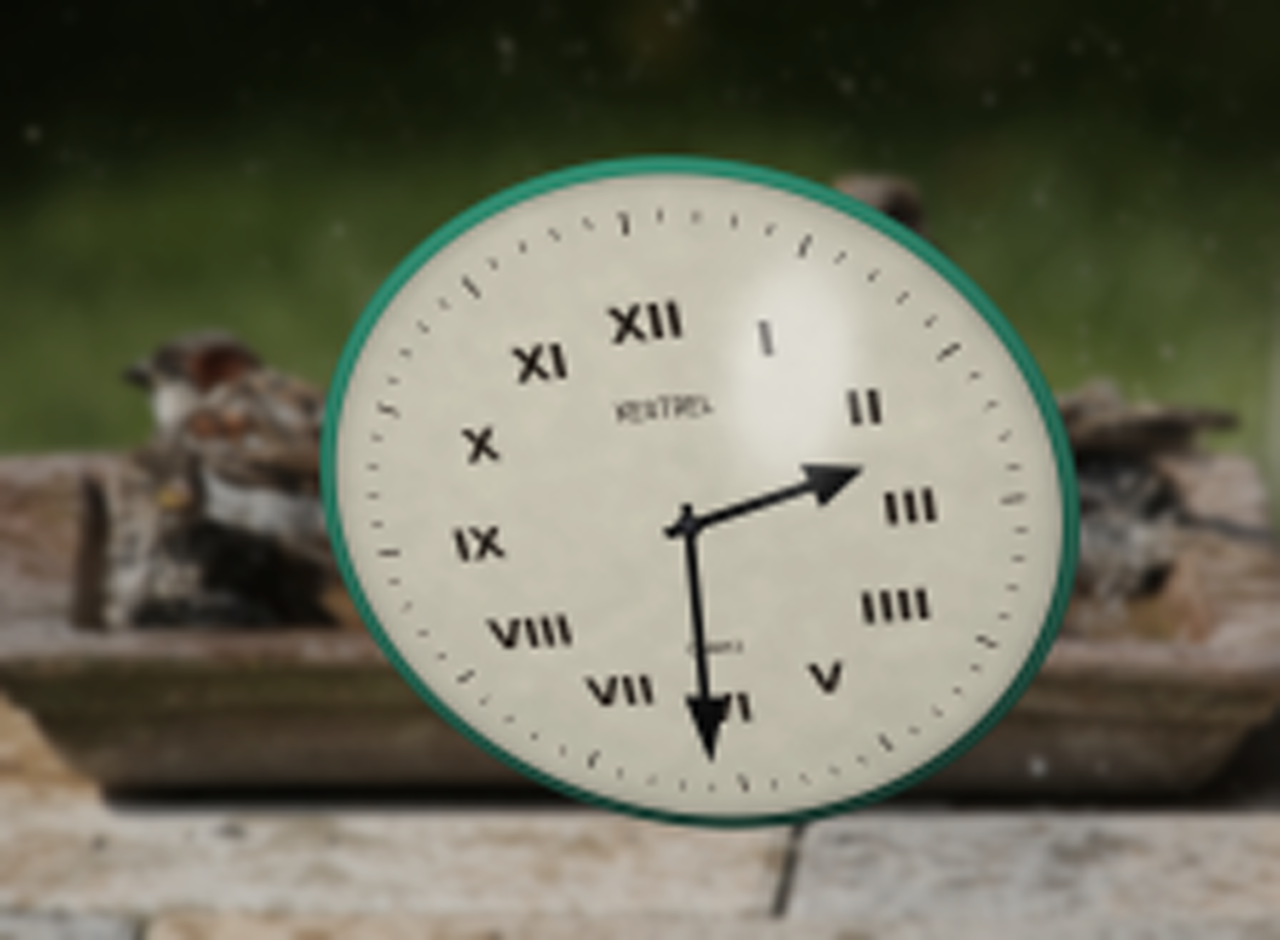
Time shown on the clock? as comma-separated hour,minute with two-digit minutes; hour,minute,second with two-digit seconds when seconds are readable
2,31
